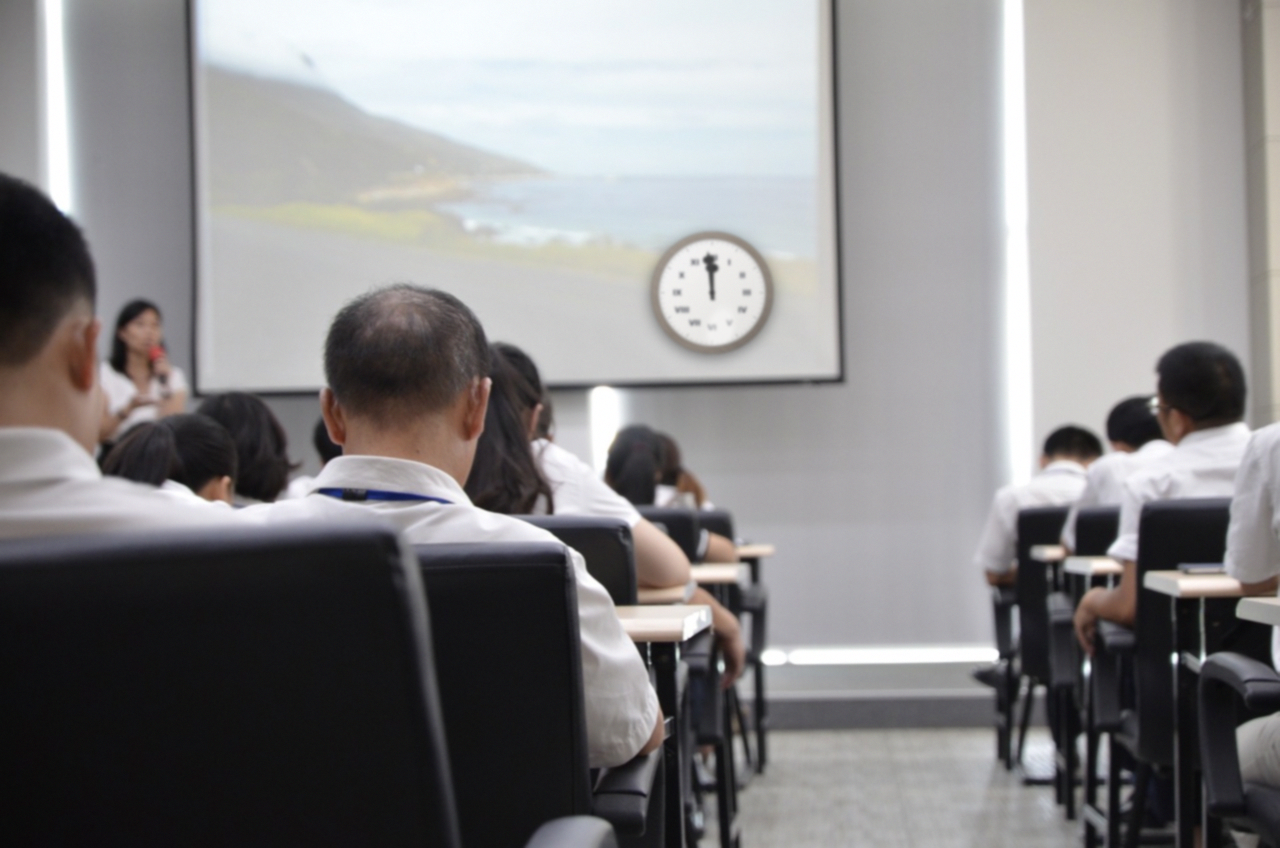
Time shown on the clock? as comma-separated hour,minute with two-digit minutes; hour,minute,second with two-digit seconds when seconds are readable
11,59
